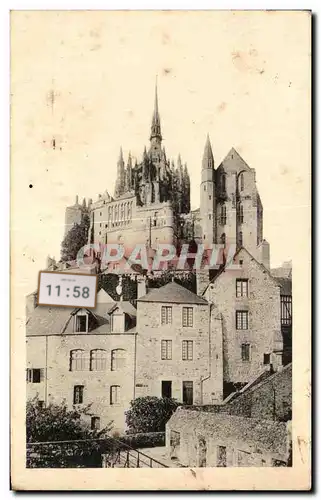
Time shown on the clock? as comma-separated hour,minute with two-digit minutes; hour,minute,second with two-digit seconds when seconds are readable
11,58
